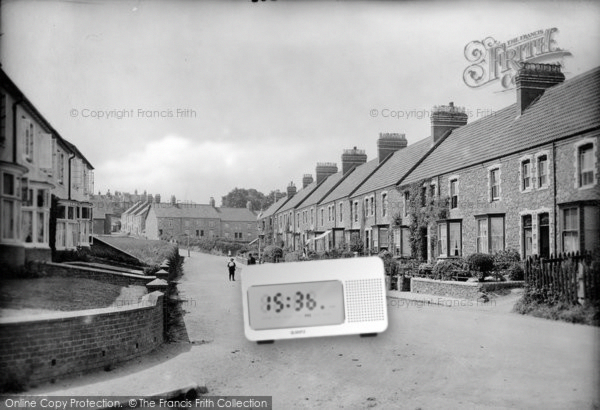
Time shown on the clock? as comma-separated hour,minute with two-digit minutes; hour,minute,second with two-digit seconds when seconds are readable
15,36
